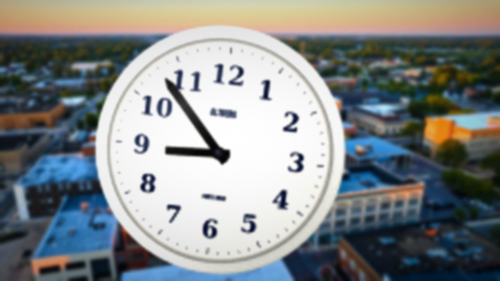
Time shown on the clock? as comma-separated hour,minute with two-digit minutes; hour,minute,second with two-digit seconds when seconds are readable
8,53
